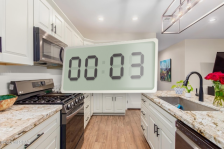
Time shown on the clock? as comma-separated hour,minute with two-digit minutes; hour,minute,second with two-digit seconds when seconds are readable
0,03
